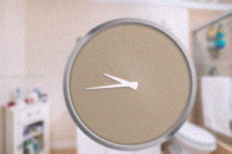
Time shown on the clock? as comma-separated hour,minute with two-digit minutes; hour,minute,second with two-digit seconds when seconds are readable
9,44
